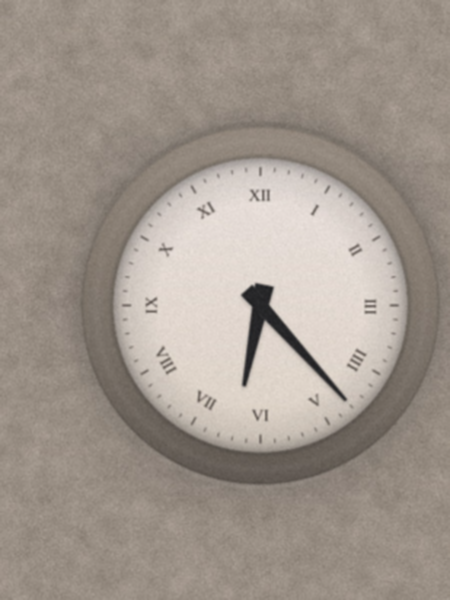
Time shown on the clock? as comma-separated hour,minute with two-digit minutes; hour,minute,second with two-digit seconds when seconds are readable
6,23
